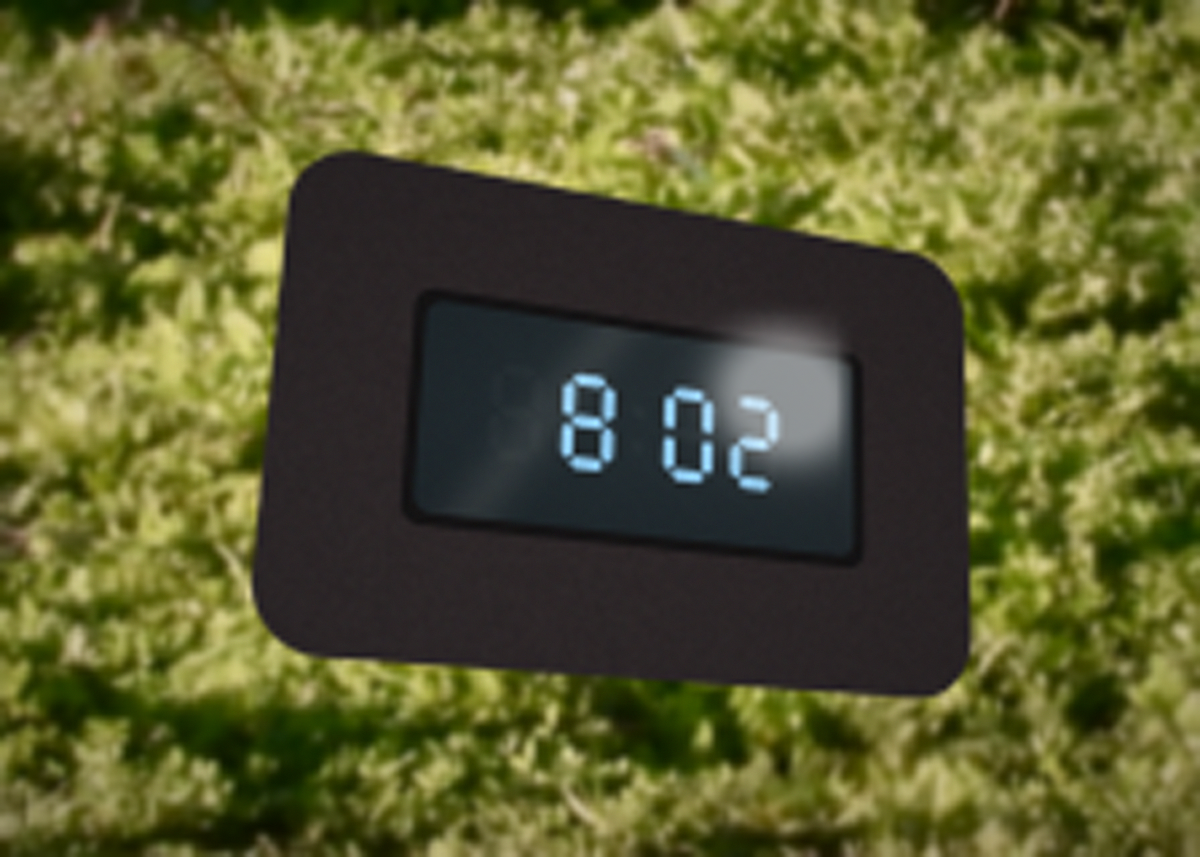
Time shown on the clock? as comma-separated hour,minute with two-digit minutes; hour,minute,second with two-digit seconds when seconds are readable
8,02
